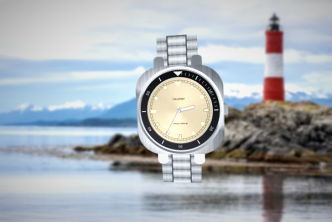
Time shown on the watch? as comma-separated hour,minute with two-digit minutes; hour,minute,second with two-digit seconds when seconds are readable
2,35
